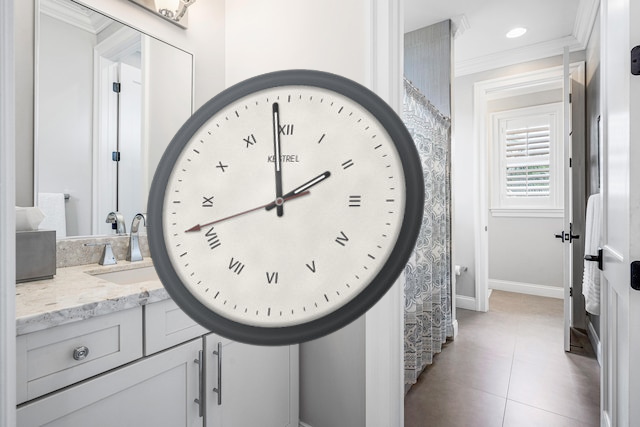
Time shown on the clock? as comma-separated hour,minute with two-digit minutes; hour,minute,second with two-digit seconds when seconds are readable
1,58,42
